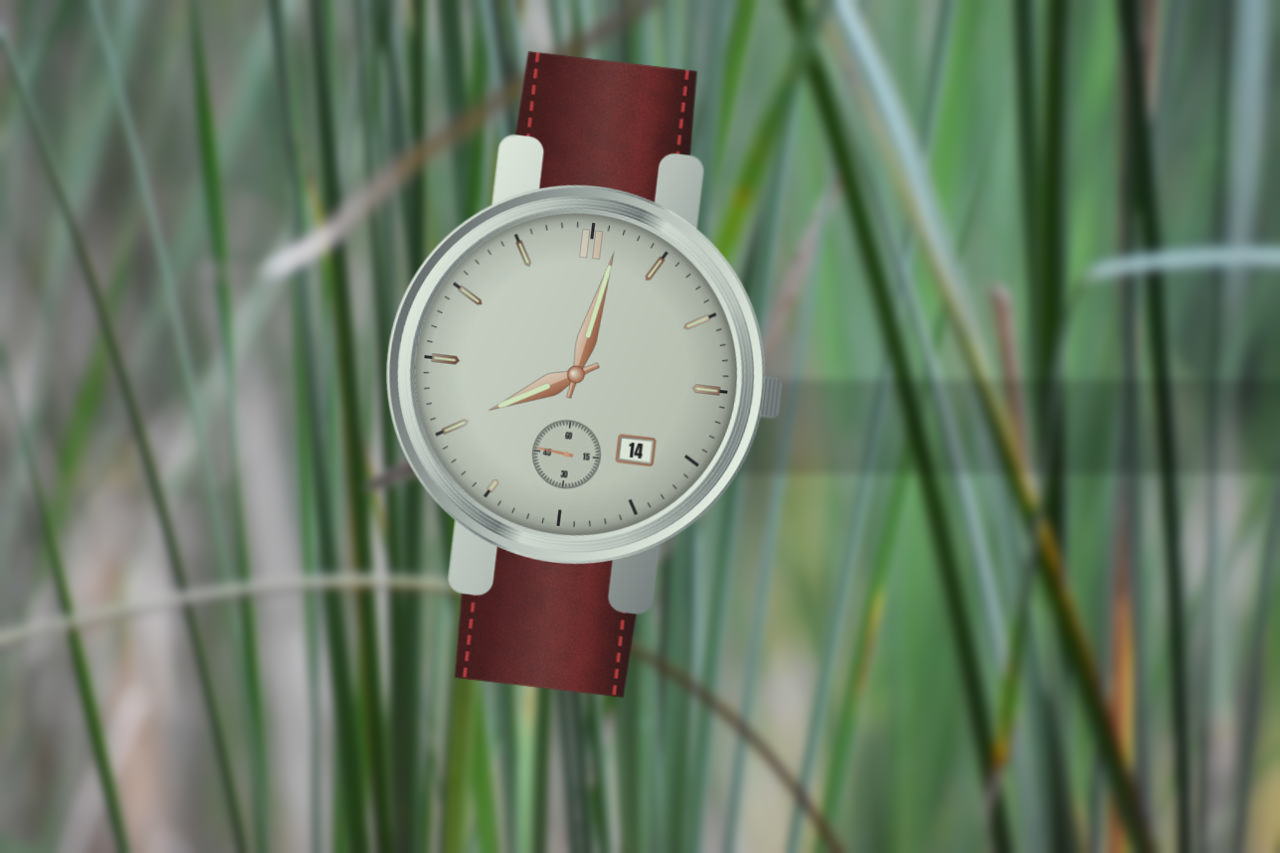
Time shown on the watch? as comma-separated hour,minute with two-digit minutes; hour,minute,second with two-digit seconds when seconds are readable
8,01,46
